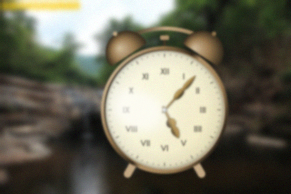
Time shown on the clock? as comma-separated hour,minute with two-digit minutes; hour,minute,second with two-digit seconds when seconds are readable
5,07
